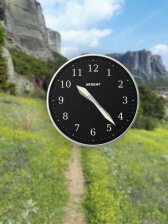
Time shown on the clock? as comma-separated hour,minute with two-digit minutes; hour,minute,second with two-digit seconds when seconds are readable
10,23
